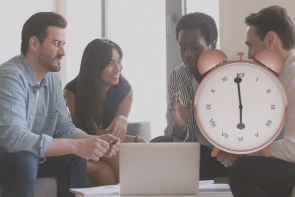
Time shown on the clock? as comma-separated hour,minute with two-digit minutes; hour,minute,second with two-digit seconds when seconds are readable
5,59
